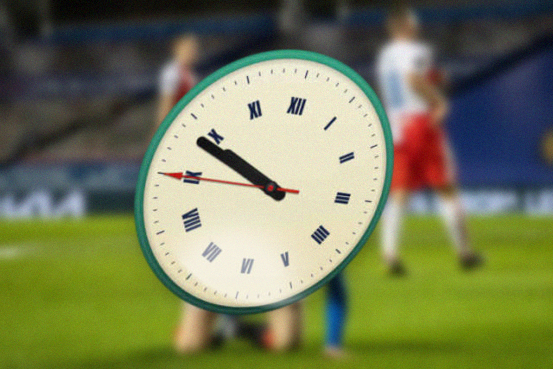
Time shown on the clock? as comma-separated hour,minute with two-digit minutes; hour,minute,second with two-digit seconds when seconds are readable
9,48,45
